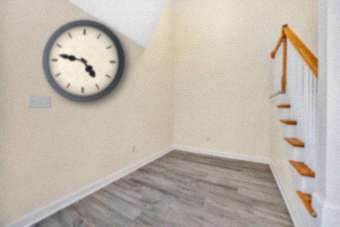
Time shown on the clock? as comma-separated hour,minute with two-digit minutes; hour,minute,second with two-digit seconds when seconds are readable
4,47
